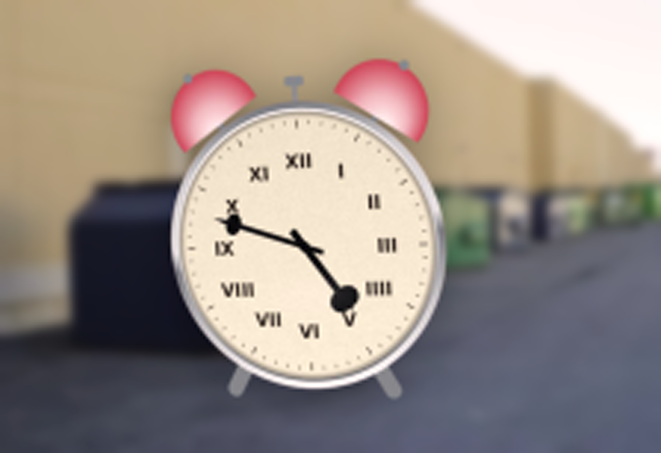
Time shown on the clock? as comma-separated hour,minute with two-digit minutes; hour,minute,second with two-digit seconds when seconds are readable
4,48
